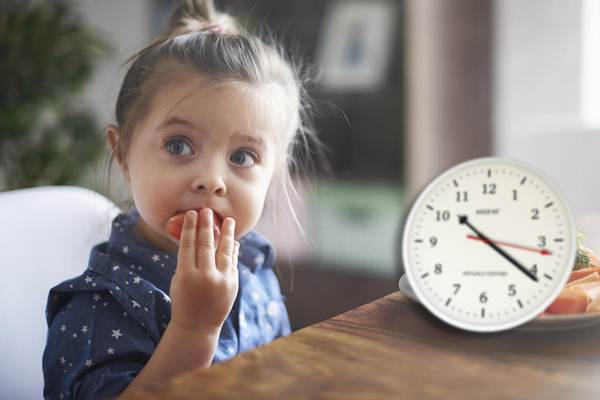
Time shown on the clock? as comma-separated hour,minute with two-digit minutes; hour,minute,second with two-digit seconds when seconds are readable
10,21,17
